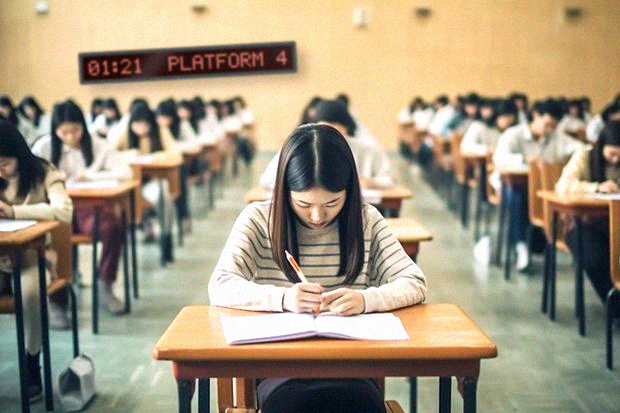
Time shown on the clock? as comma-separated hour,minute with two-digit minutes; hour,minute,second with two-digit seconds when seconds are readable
1,21
